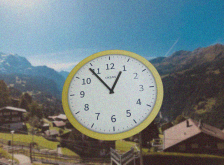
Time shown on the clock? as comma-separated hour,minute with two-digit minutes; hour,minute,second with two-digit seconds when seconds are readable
12,54
